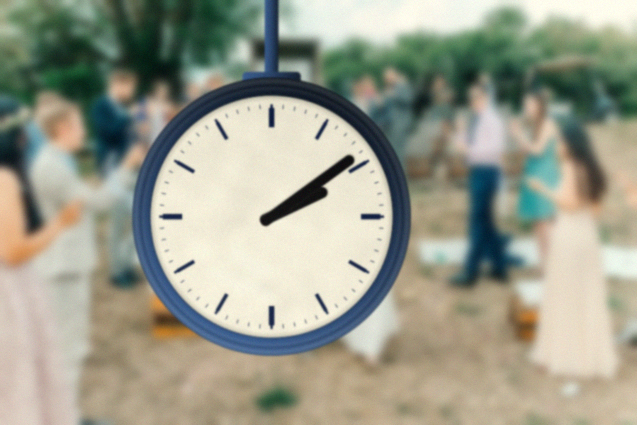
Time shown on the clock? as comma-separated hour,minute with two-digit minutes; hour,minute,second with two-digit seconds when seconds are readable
2,09
